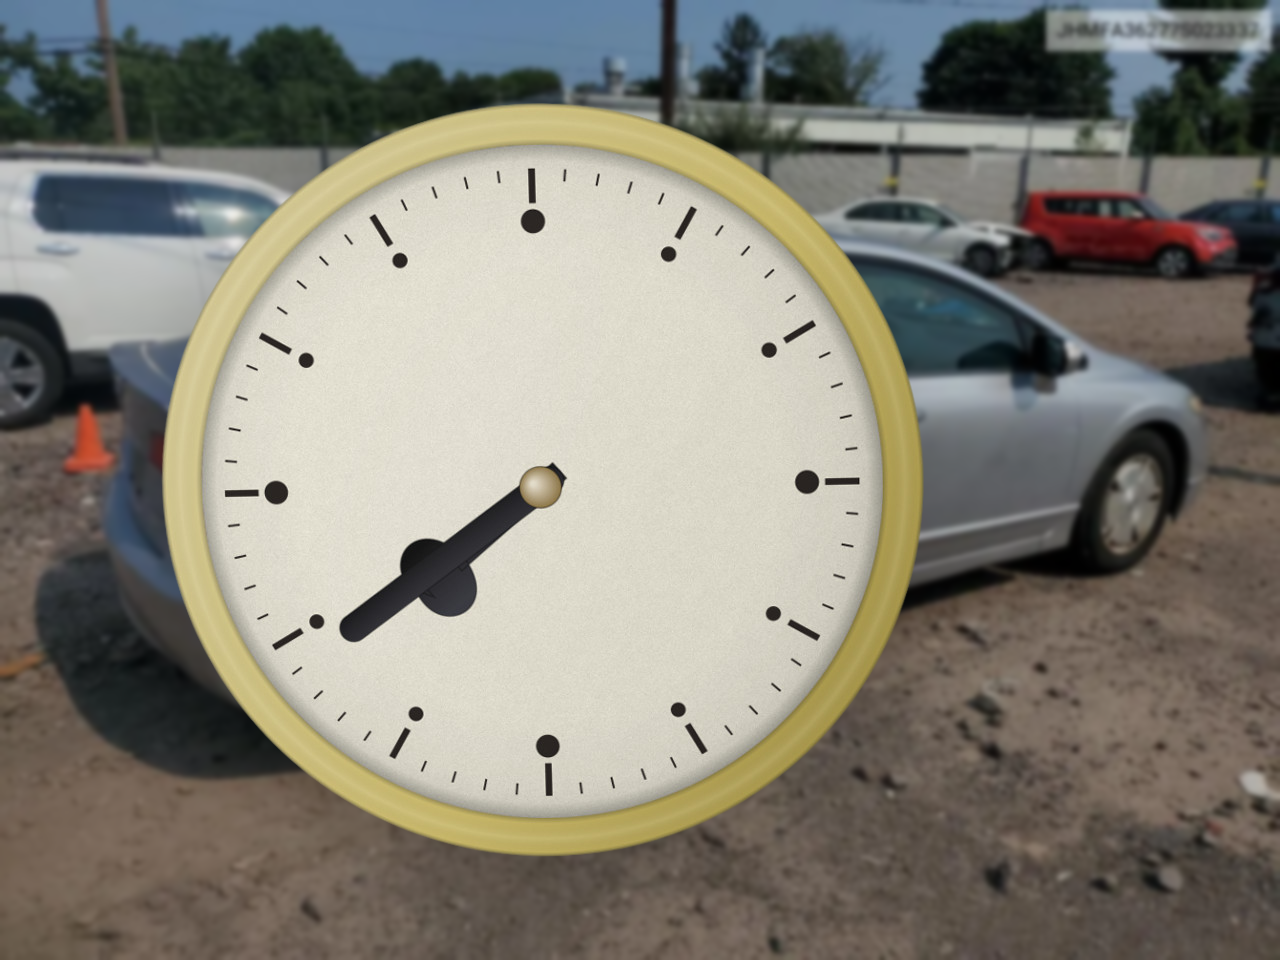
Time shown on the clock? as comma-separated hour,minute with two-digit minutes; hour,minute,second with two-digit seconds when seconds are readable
7,39
